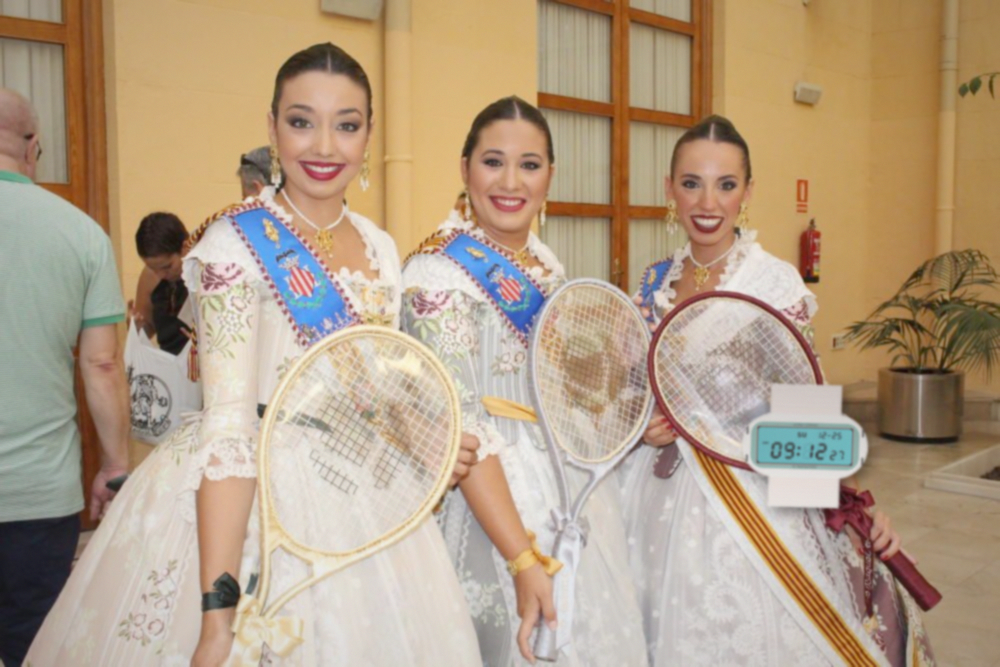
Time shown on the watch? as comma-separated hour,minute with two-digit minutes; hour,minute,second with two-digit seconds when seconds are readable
9,12
